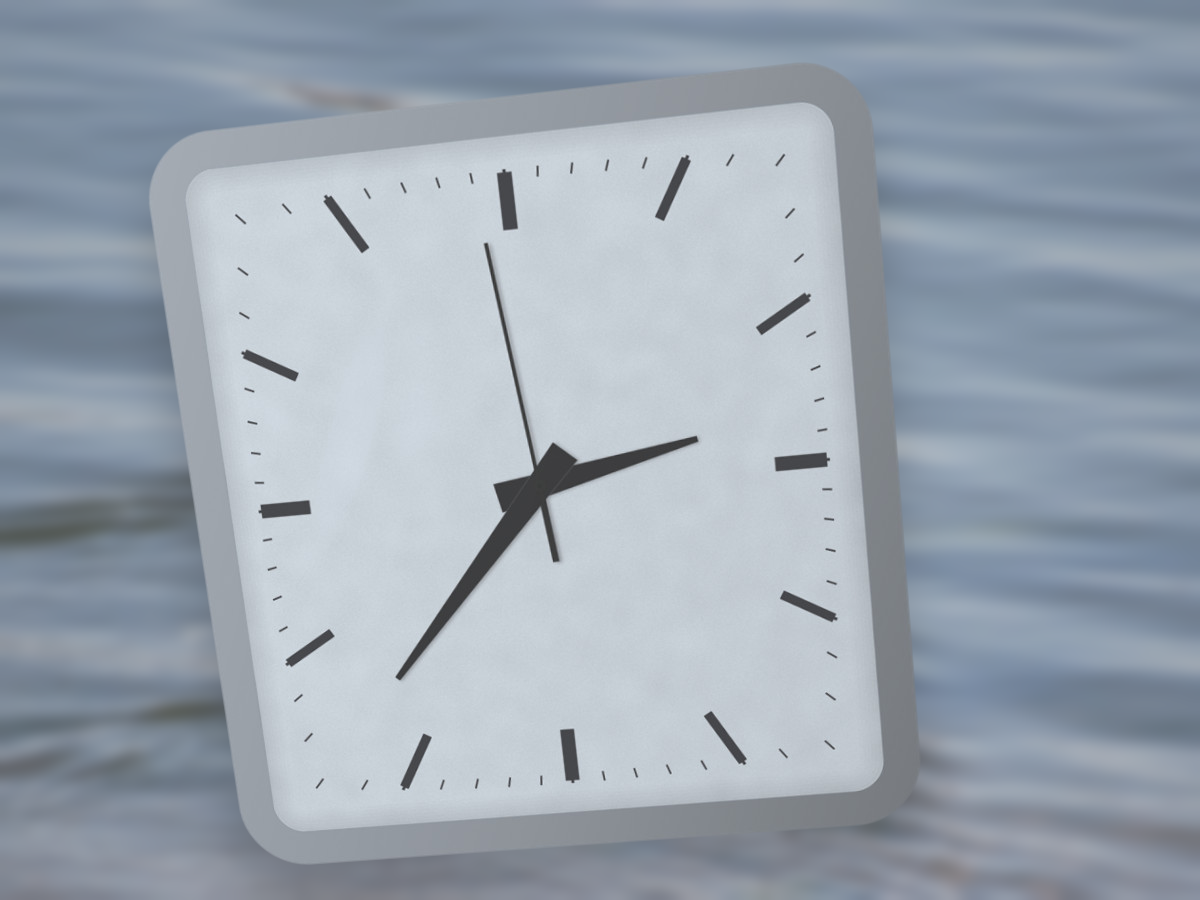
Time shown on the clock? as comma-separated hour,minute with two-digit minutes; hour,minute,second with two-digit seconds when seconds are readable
2,36,59
